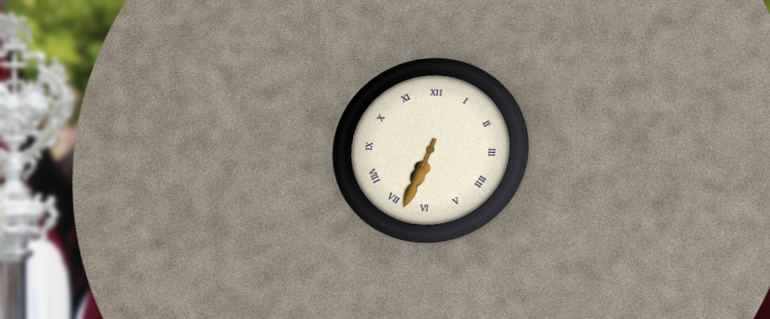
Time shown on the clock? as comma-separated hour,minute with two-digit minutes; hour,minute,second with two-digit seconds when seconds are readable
6,33
